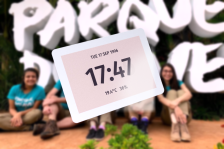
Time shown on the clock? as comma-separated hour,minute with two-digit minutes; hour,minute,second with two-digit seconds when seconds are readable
17,47
